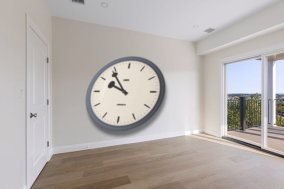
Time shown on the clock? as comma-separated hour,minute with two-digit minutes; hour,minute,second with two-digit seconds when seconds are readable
9,54
